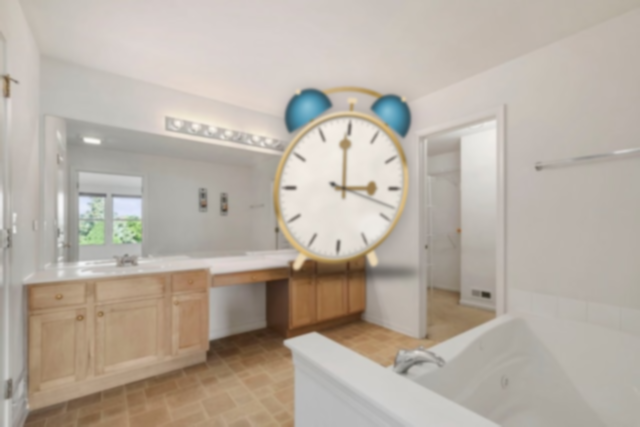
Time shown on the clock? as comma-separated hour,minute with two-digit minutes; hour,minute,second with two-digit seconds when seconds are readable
2,59,18
